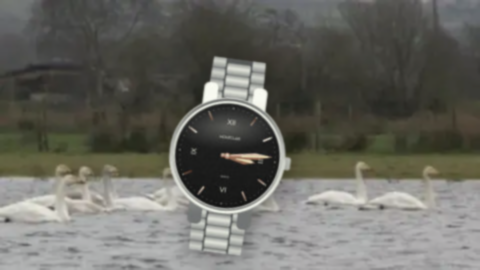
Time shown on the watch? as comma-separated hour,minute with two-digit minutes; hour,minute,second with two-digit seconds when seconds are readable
3,14
